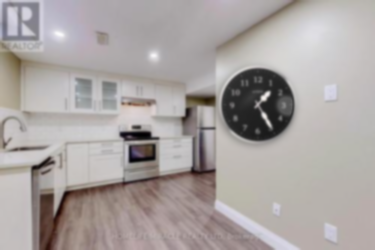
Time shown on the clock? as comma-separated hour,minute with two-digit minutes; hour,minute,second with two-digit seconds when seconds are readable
1,25
